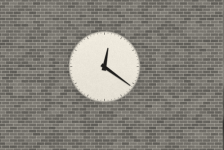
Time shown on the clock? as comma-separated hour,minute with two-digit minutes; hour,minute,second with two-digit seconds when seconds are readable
12,21
